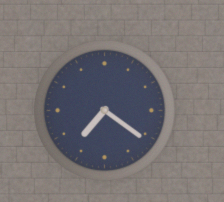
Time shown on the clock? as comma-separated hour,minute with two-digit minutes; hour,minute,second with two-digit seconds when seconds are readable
7,21
